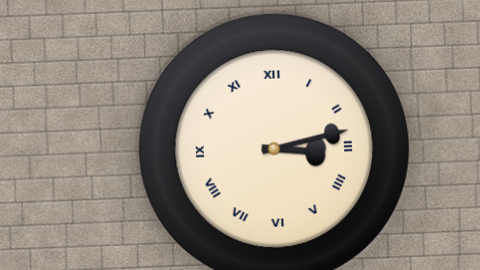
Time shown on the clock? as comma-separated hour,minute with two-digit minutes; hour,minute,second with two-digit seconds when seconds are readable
3,13
